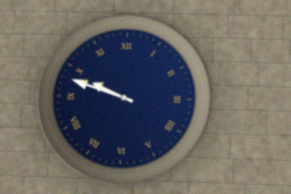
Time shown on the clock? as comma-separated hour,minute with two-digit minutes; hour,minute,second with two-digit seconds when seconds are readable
9,48
